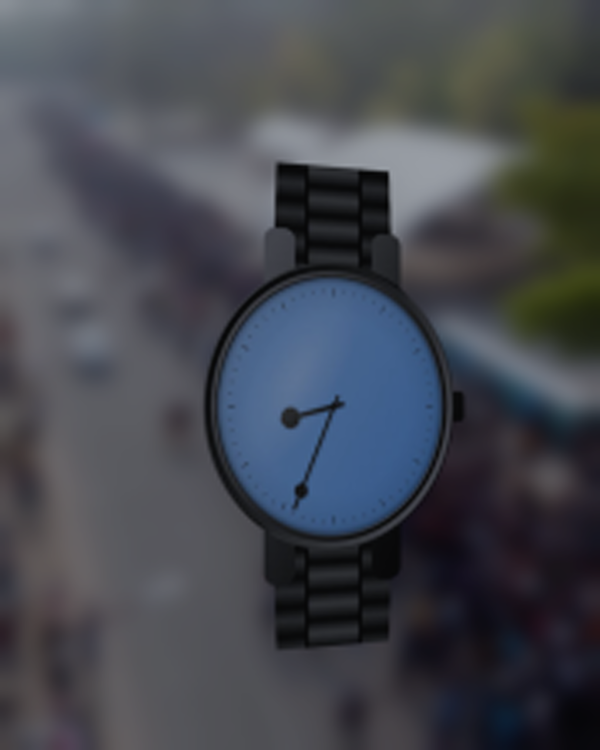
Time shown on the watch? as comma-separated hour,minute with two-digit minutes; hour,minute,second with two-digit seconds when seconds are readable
8,34
